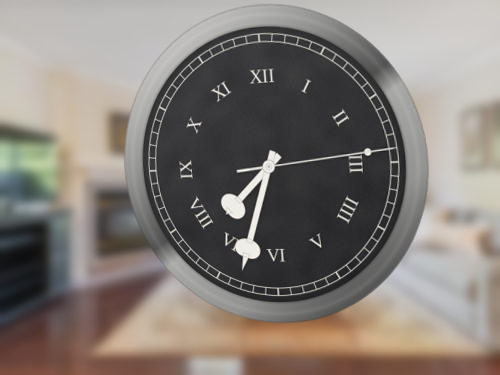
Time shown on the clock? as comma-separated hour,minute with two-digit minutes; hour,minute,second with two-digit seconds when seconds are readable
7,33,14
